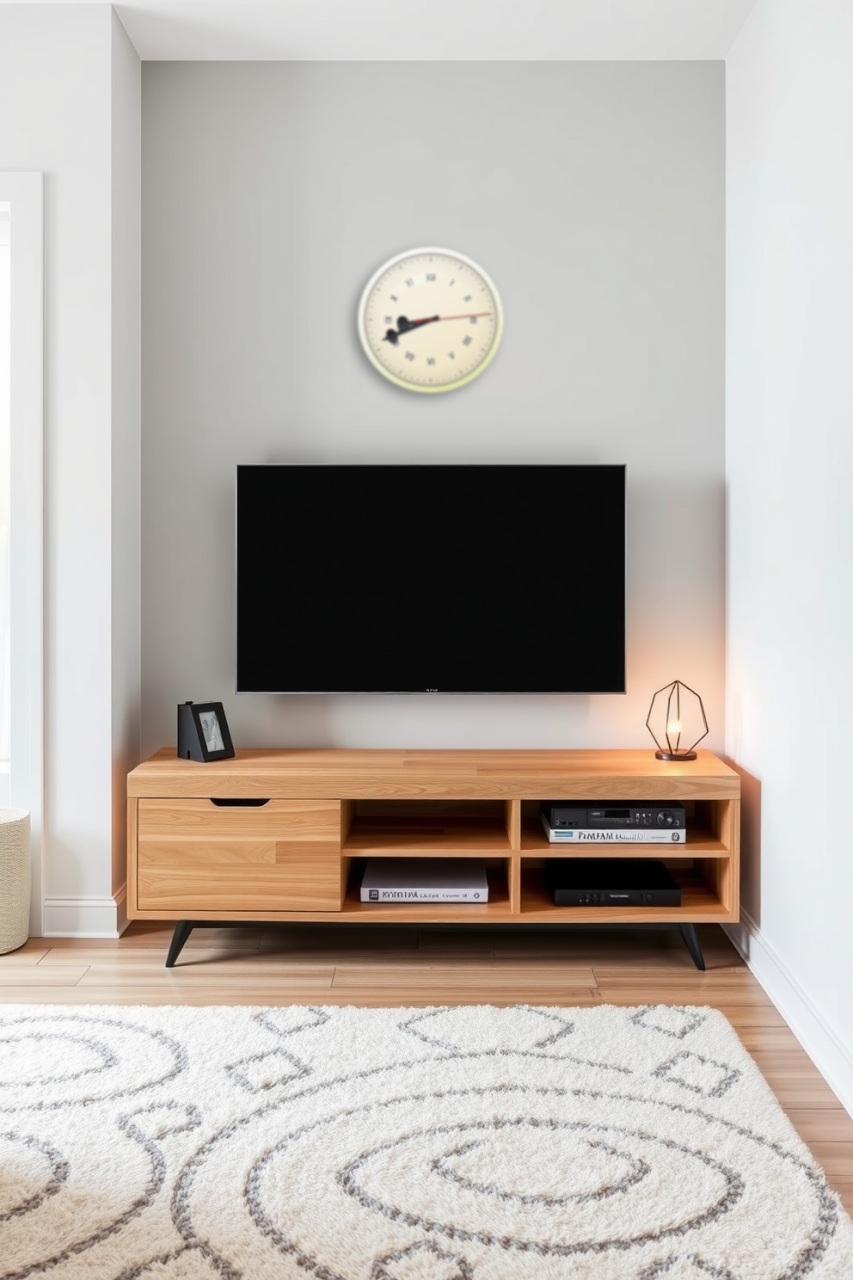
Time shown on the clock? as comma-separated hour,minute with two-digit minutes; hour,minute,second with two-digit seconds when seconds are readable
8,41,14
